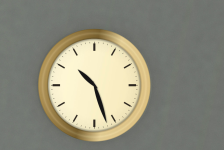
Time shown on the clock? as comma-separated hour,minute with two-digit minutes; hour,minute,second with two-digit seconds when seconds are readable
10,27
